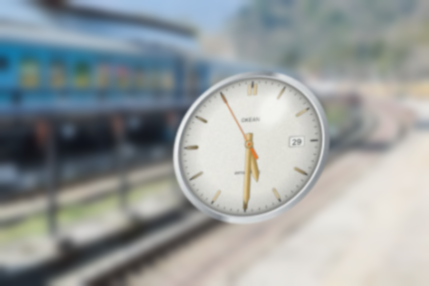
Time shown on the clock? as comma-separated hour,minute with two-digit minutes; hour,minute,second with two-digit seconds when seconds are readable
5,29,55
